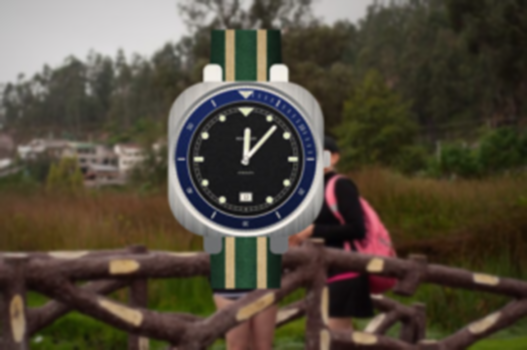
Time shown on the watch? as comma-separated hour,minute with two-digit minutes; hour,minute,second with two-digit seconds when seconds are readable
12,07
